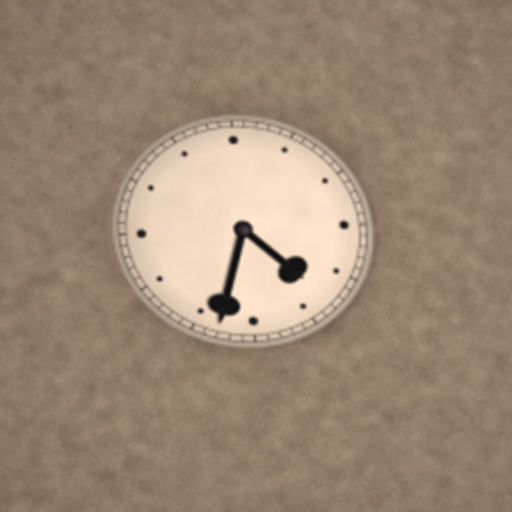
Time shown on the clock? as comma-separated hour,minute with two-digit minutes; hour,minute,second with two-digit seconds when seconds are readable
4,33
